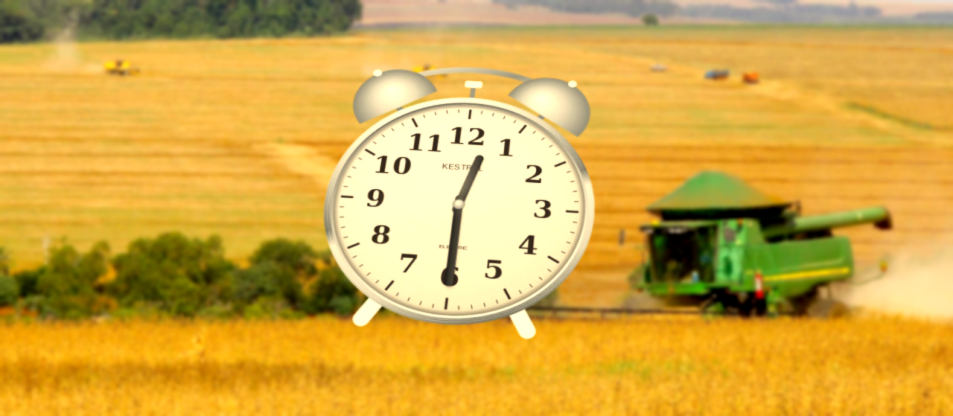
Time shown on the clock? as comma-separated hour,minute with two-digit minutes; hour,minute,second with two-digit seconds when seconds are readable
12,30
